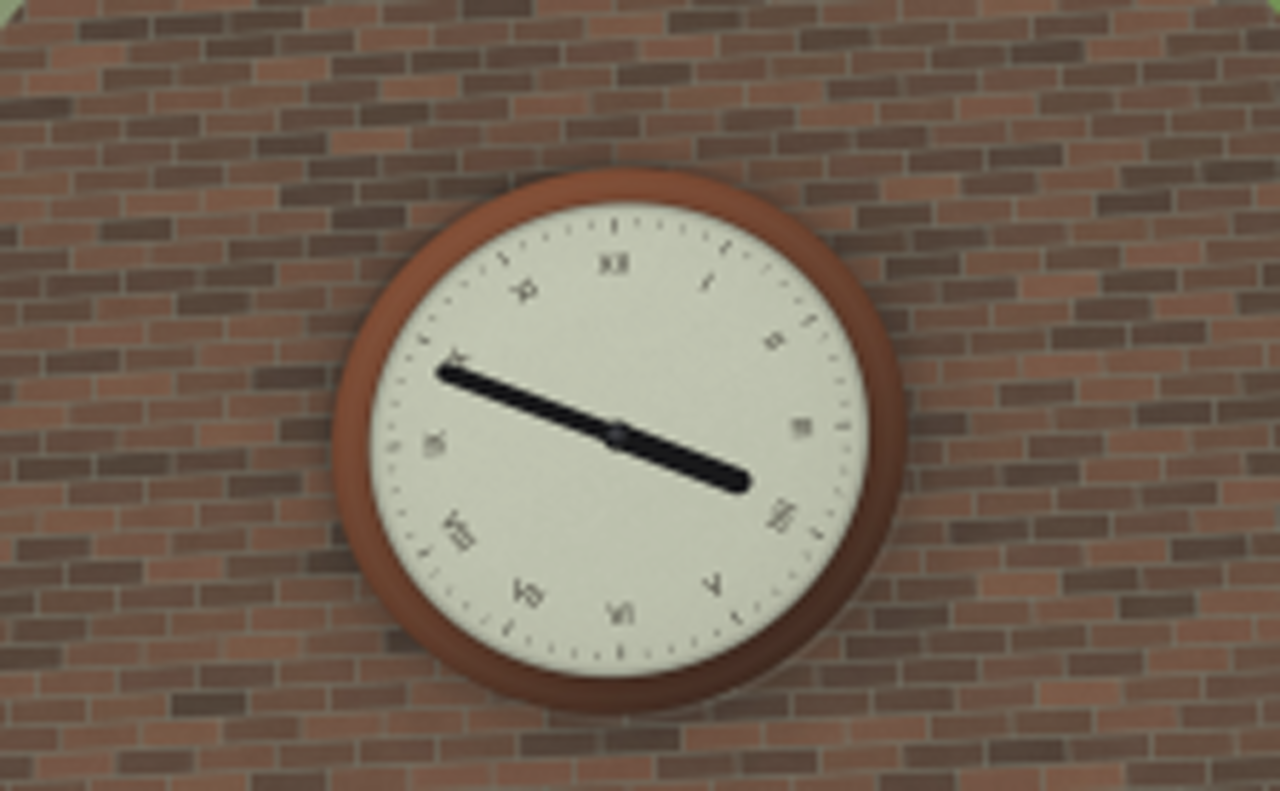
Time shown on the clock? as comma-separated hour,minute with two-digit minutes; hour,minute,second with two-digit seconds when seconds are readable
3,49
